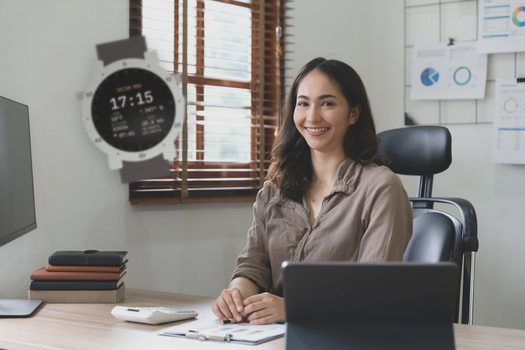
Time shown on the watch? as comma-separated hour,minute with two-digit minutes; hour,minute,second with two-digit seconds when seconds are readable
17,15
